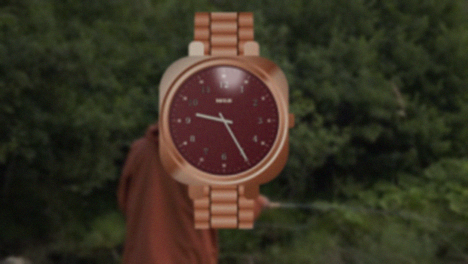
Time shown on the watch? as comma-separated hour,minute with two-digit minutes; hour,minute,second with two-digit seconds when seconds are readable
9,25
